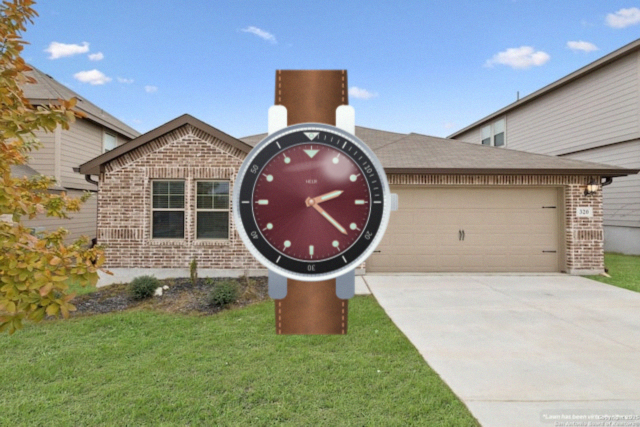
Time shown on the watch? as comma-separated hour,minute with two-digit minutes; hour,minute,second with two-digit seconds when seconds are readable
2,22
